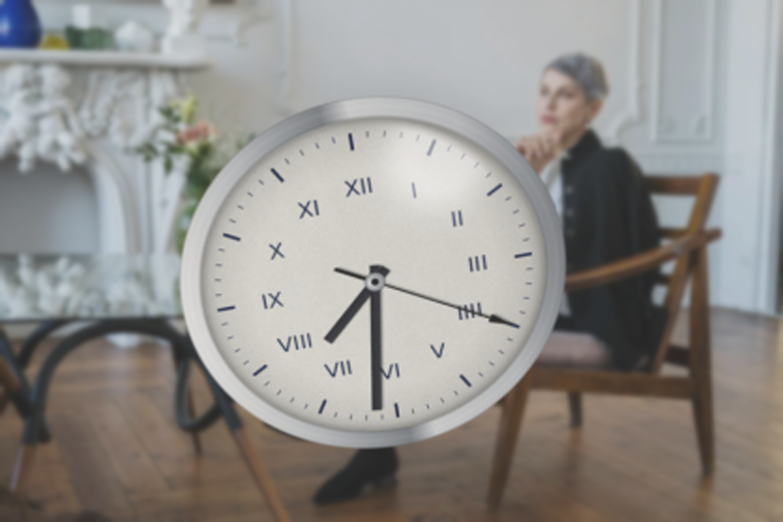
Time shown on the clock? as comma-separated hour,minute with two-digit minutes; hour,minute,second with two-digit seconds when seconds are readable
7,31,20
